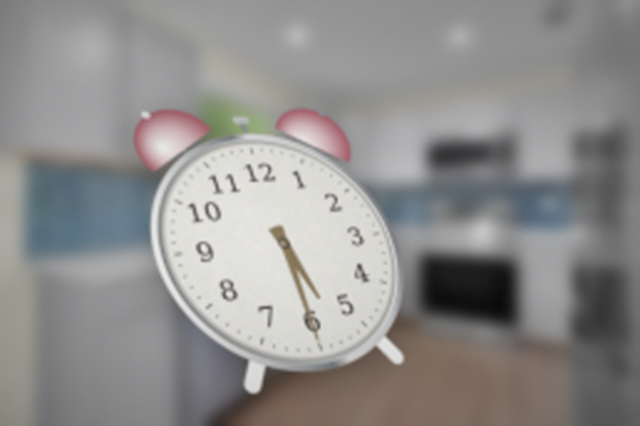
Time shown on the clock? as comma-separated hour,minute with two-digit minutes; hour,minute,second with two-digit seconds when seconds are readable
5,30
